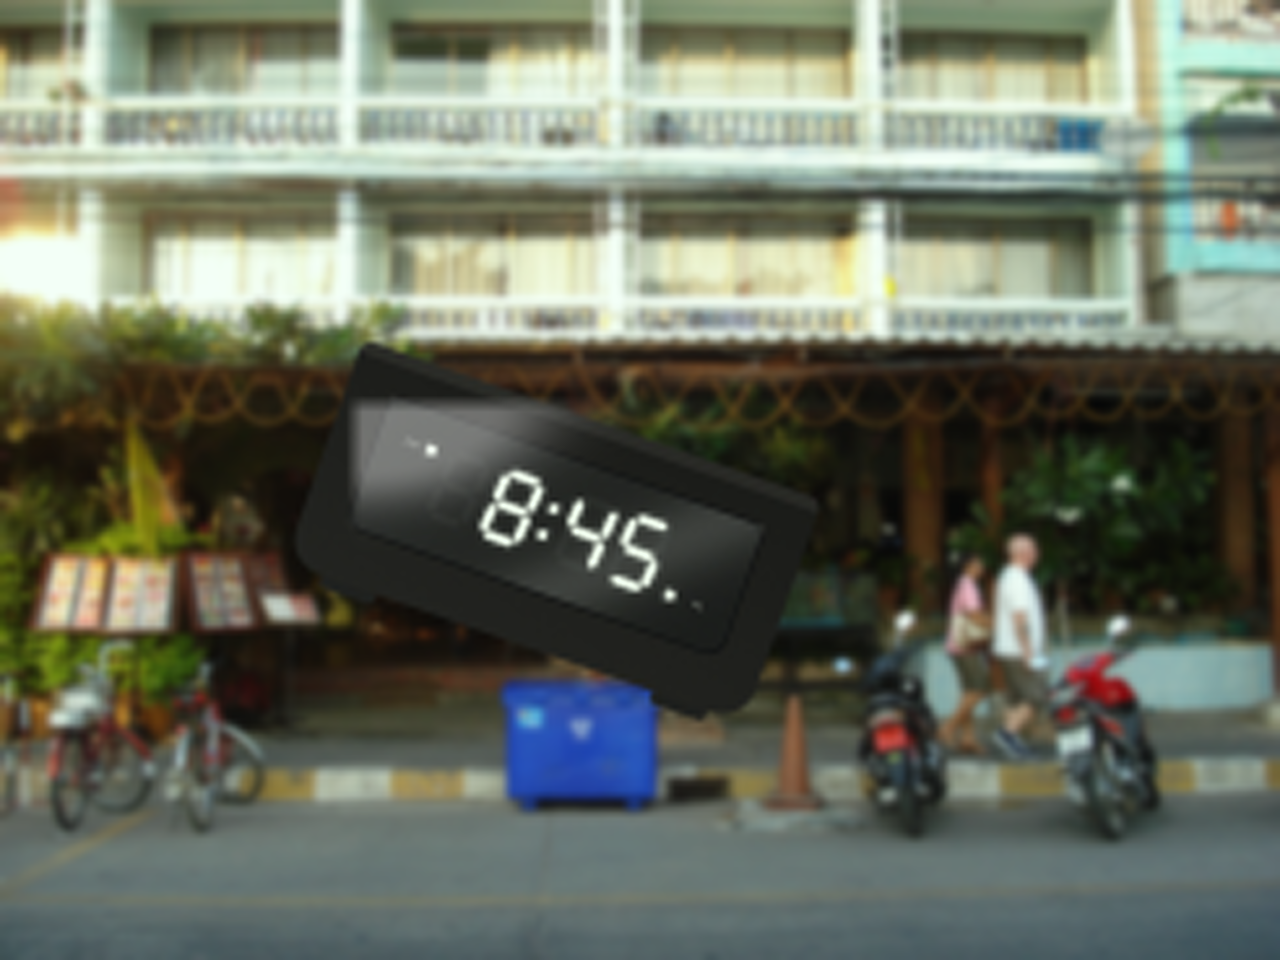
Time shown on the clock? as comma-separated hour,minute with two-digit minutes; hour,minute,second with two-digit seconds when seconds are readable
8,45
